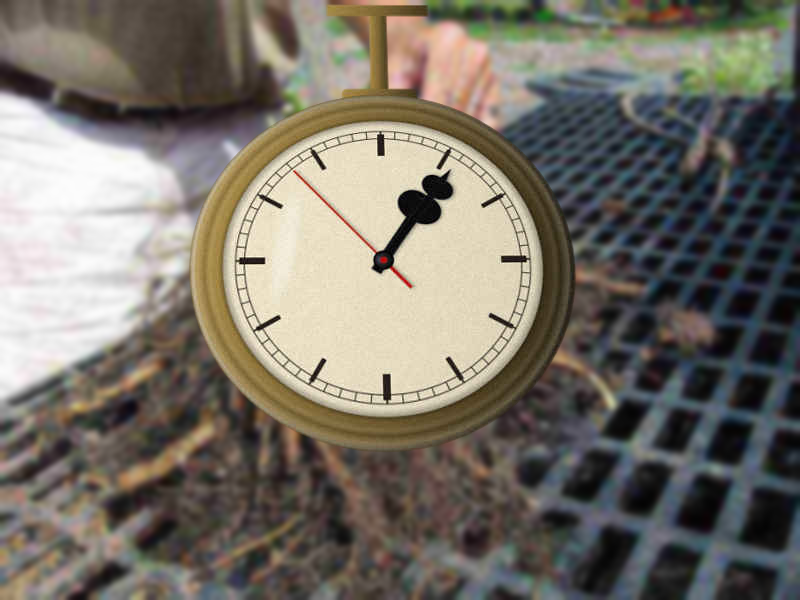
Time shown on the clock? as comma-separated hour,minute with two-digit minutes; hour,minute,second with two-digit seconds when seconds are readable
1,05,53
